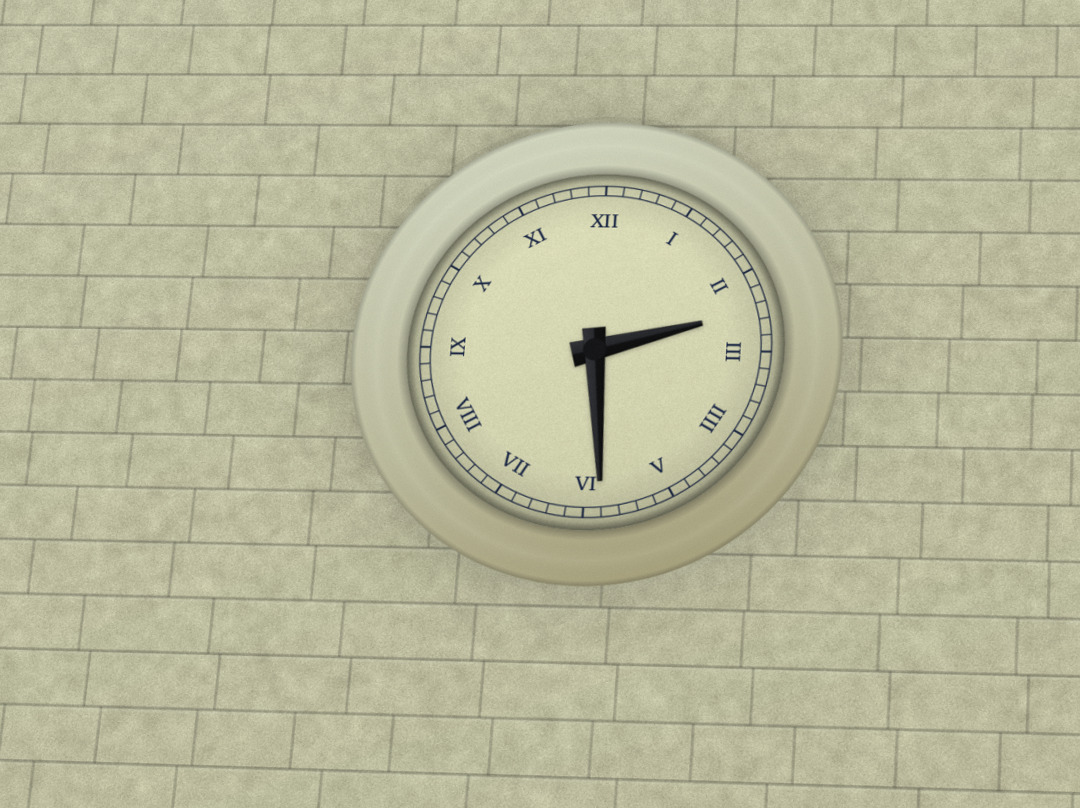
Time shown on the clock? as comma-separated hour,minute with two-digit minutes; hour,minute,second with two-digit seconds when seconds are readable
2,29
